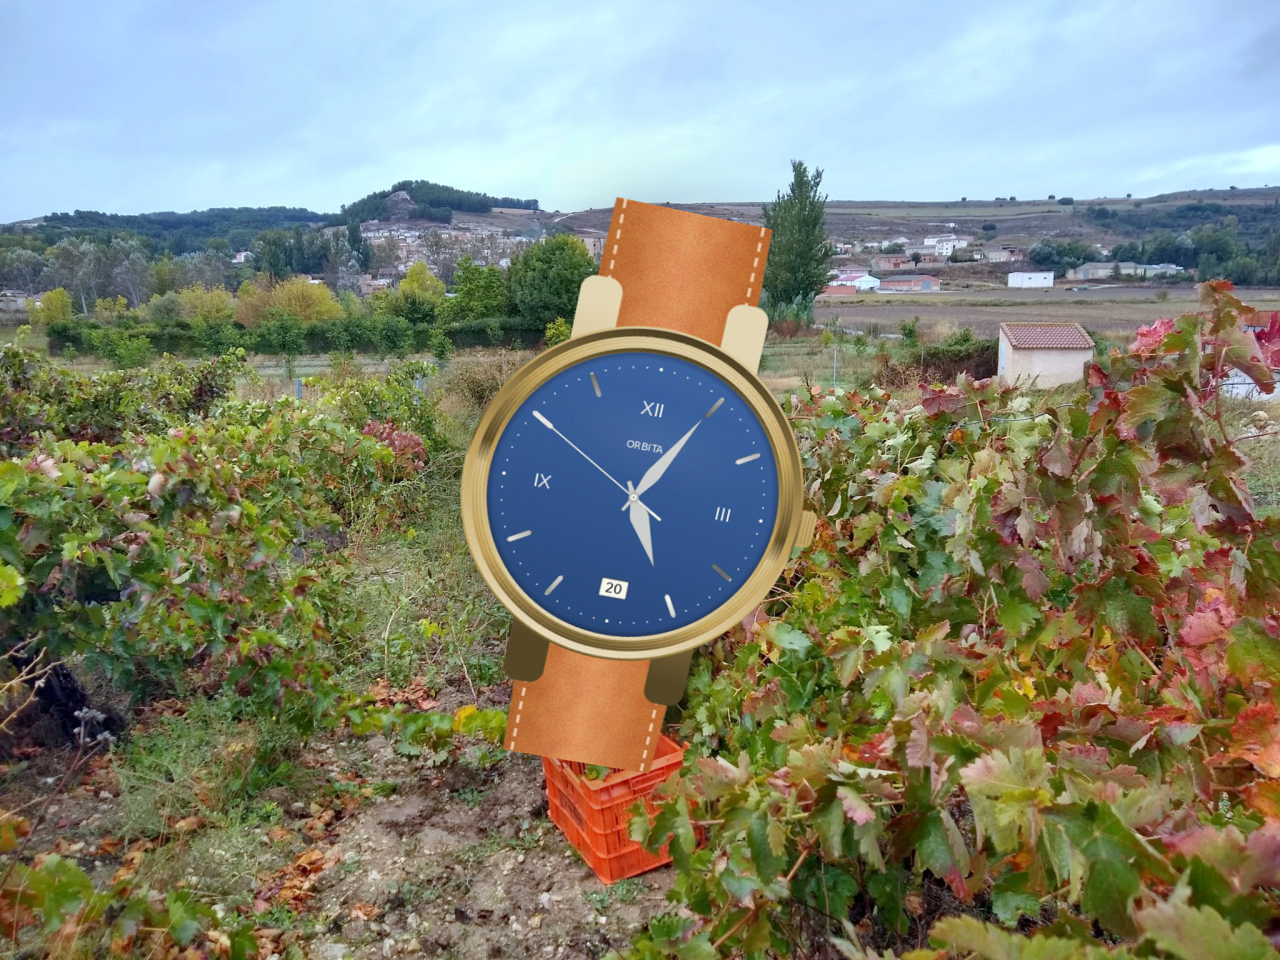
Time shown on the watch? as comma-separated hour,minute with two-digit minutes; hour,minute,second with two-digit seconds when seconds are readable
5,04,50
